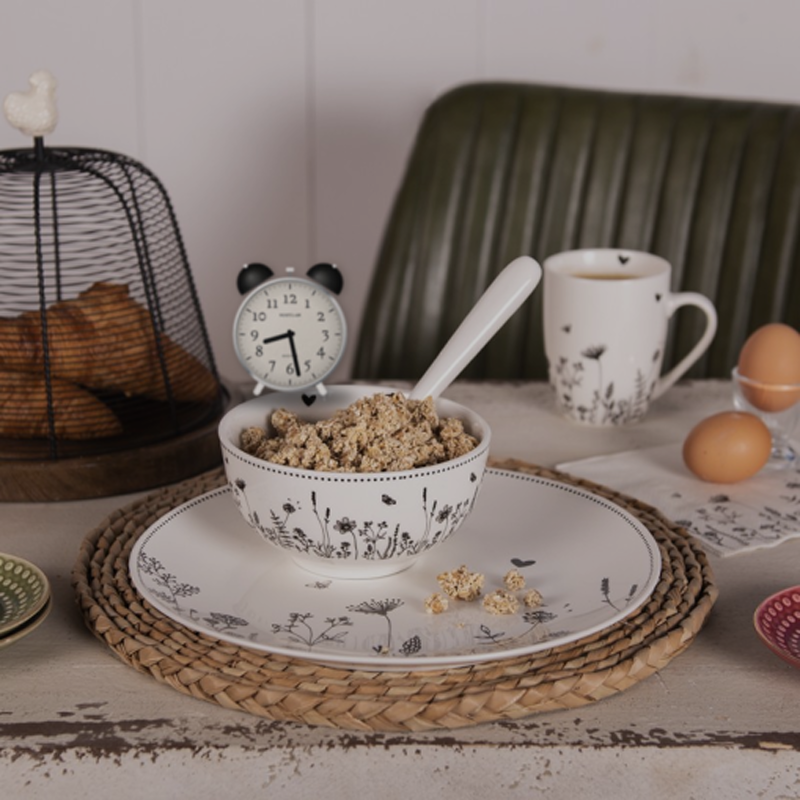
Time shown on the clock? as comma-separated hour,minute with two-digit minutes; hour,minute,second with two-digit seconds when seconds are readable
8,28
